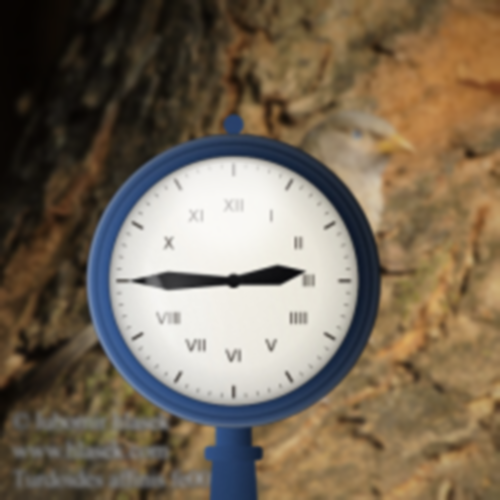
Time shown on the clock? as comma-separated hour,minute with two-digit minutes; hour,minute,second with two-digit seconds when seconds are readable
2,45
